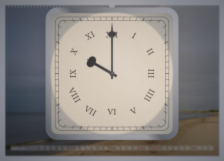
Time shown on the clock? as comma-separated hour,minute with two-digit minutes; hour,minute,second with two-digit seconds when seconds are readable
10,00
